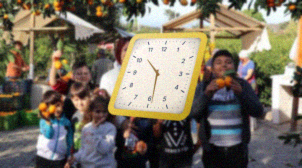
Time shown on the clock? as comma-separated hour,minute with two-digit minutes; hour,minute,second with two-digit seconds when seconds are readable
10,29
